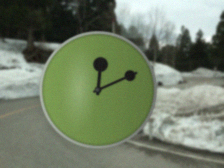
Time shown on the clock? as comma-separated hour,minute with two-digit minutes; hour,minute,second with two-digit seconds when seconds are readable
12,11
